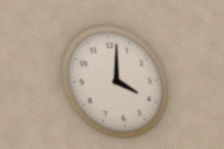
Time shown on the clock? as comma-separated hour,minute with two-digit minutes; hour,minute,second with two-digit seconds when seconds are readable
4,02
